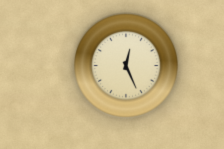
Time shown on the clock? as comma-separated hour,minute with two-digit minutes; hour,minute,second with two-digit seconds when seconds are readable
12,26
